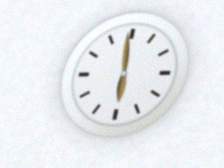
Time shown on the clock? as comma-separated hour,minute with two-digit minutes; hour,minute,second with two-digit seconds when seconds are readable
5,59
